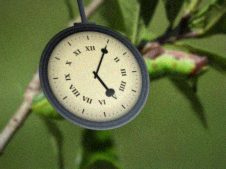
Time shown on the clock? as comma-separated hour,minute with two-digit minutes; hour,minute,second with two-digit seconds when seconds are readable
5,05
